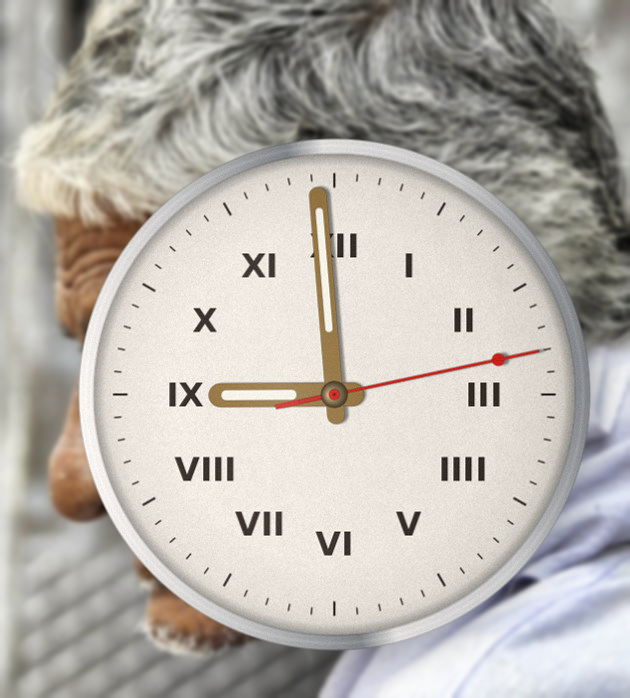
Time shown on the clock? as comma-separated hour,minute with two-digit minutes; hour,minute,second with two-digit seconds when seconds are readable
8,59,13
